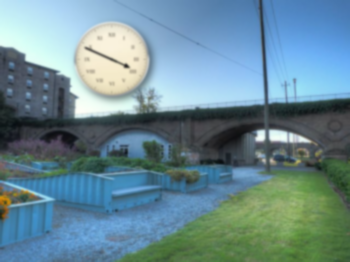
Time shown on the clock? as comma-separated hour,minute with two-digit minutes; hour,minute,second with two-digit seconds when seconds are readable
3,49
